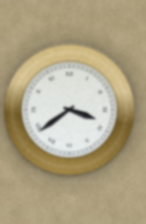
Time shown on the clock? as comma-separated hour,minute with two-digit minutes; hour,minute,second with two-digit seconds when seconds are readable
3,39
